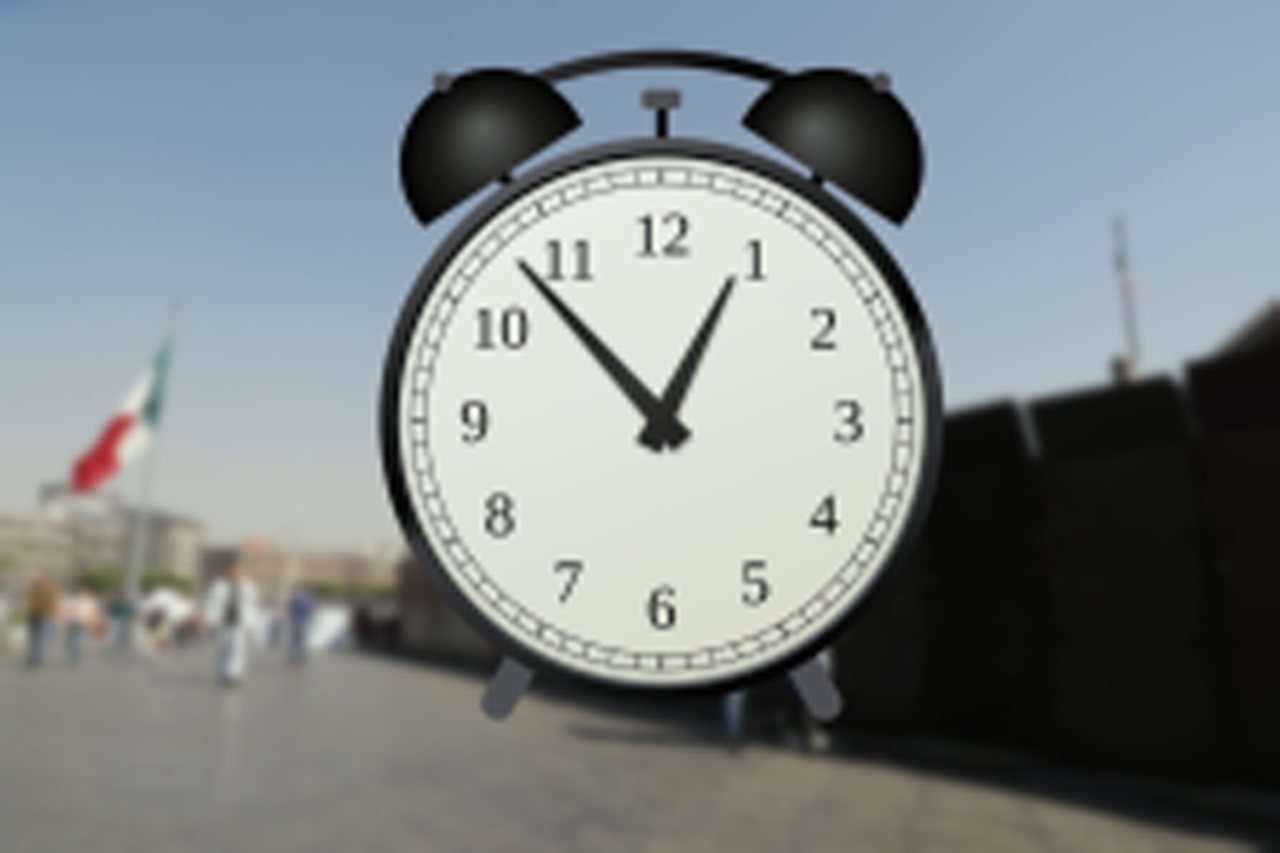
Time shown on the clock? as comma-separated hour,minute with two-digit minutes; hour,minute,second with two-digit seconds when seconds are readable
12,53
